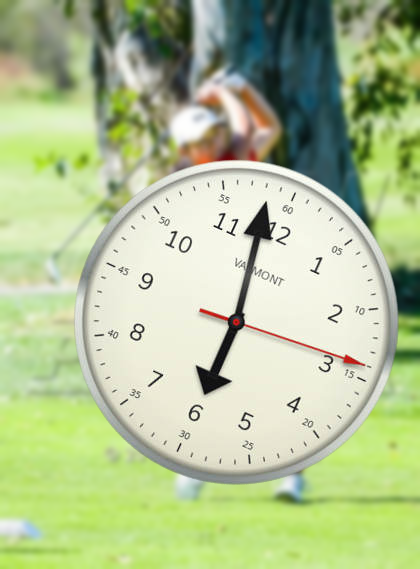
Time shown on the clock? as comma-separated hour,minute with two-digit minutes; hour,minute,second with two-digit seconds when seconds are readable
5,58,14
